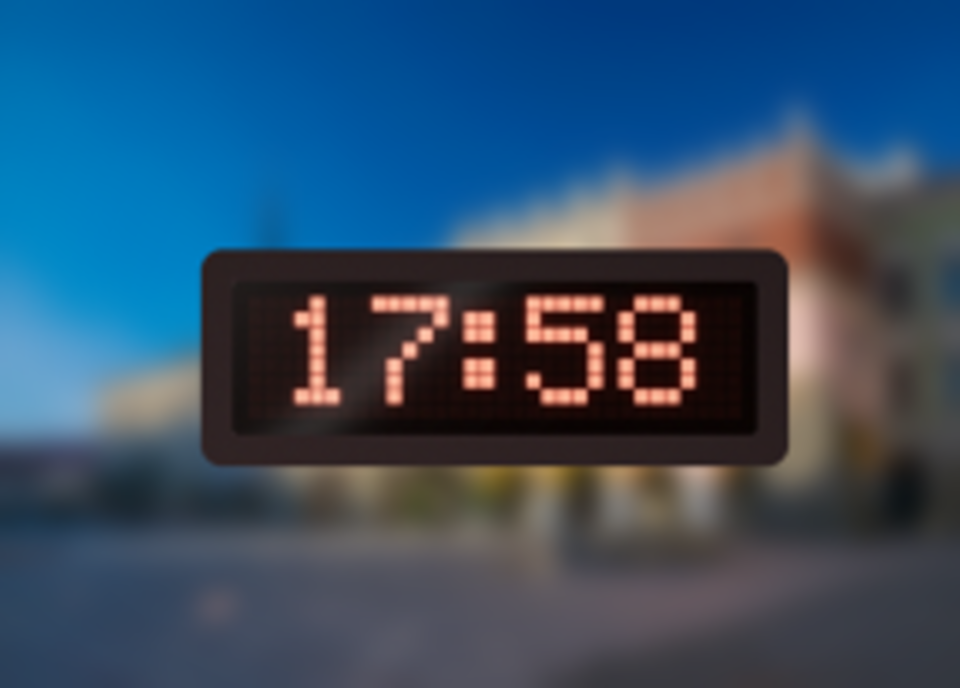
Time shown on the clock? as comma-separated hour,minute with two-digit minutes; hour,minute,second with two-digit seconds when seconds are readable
17,58
